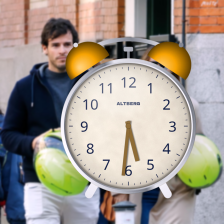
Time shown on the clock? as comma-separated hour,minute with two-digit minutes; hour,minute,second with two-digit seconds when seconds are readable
5,31
